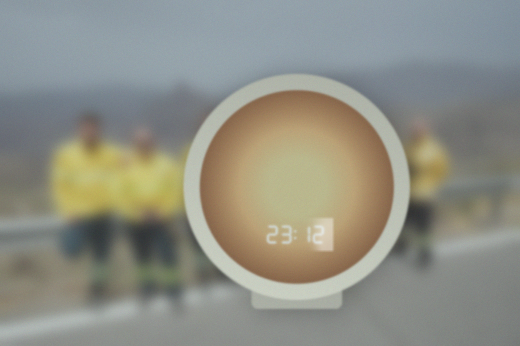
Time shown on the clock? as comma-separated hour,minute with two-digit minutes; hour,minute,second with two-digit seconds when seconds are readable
23,12
